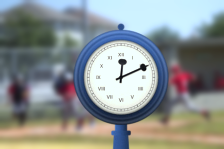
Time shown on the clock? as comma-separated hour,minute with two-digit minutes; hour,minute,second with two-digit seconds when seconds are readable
12,11
